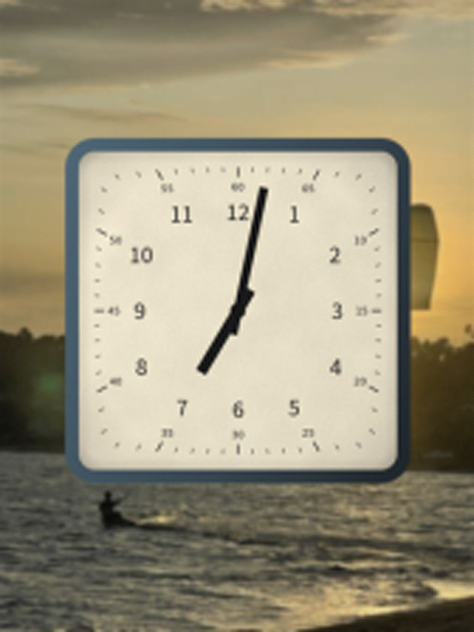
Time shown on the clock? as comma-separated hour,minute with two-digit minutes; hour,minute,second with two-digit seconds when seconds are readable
7,02
